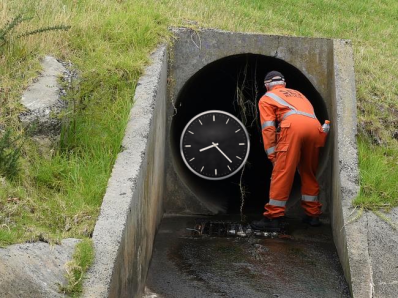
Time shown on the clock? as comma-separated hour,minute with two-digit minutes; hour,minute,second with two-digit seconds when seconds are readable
8,23
